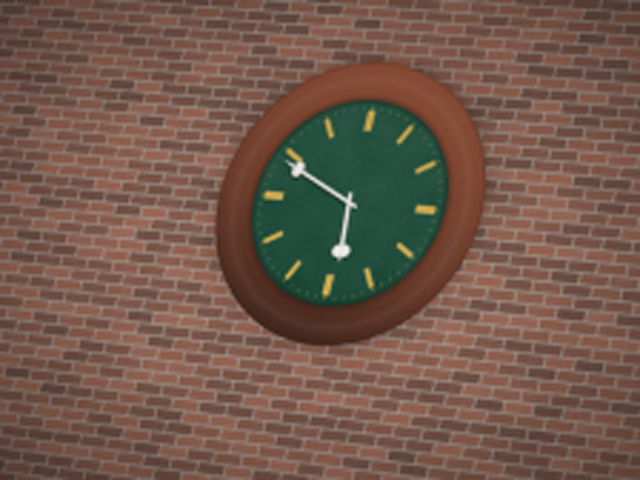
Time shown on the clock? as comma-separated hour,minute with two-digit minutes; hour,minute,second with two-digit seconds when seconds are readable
5,49
